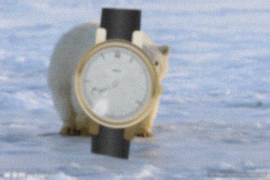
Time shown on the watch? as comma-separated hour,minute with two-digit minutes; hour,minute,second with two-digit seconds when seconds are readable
7,41
